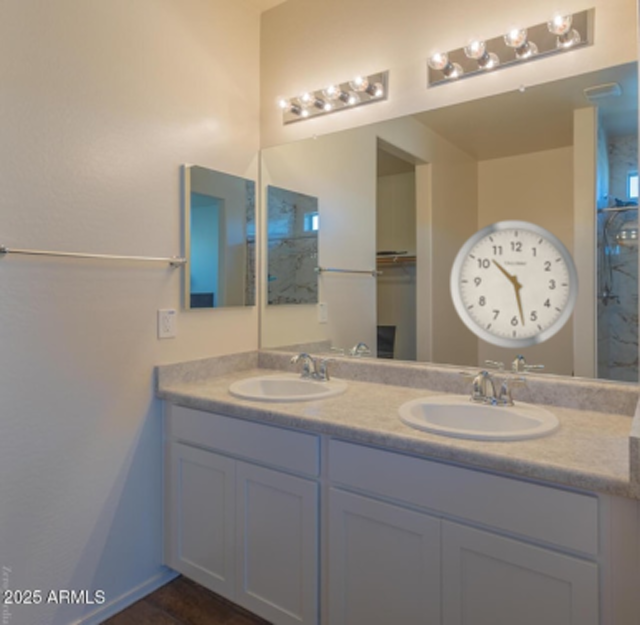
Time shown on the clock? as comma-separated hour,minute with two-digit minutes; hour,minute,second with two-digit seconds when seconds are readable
10,28
